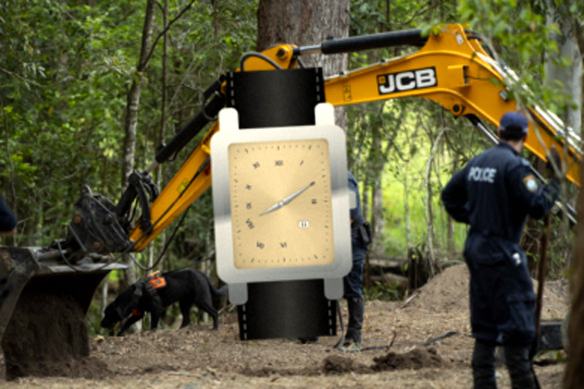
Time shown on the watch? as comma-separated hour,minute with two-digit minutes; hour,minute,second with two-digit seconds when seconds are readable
8,10
